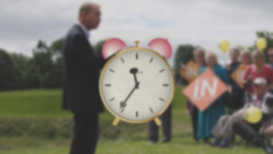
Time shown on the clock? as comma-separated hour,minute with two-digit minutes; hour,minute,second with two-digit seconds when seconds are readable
11,36
